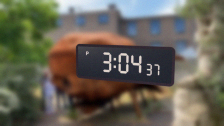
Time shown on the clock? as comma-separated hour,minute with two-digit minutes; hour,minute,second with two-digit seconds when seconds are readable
3,04,37
